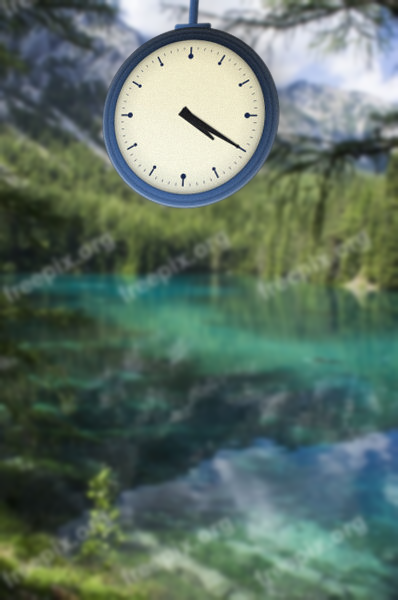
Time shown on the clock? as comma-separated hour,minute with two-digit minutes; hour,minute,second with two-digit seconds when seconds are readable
4,20
